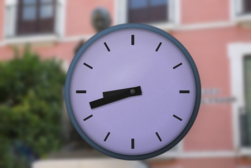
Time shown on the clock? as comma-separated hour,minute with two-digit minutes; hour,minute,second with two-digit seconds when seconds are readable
8,42
